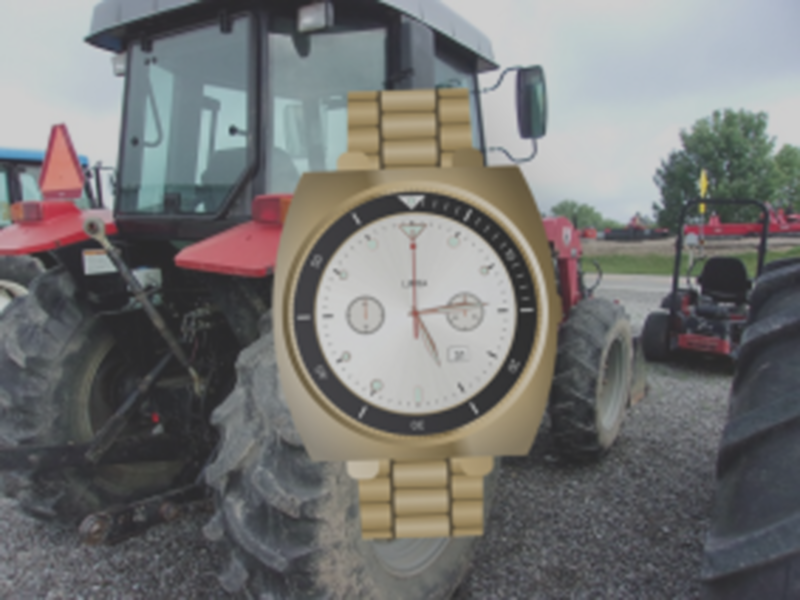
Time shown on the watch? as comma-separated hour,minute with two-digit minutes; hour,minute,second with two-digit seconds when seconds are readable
5,14
